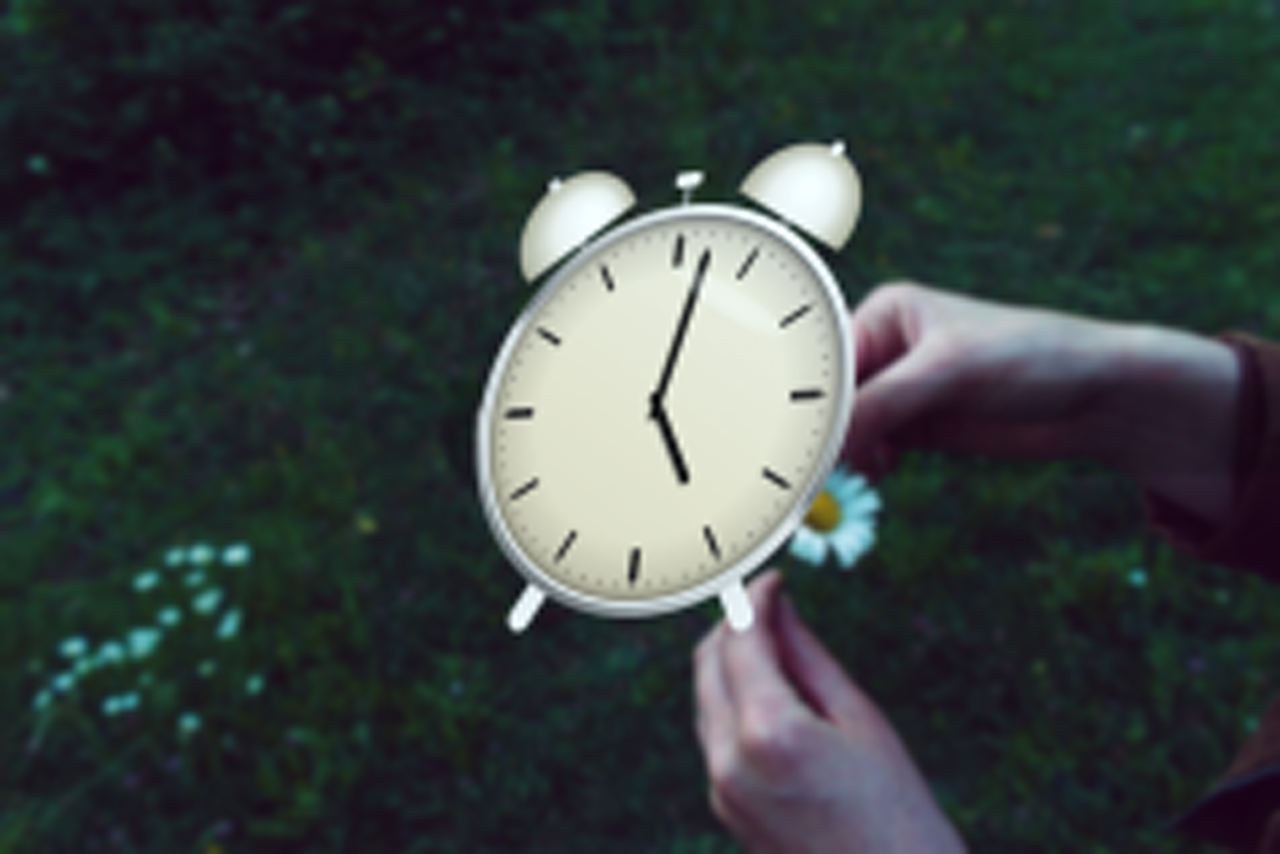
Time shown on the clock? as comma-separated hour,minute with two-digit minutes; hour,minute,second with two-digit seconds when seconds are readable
5,02
